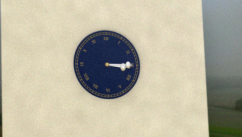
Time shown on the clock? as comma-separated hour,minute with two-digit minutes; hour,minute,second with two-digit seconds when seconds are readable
3,15
